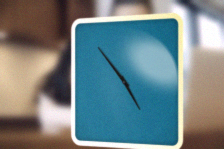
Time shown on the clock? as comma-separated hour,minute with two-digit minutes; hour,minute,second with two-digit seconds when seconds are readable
4,53
